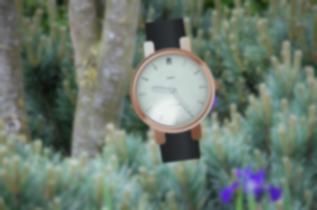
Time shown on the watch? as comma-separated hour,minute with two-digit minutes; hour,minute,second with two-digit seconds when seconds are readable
9,25
